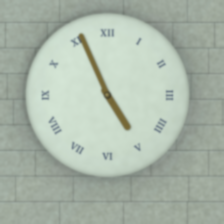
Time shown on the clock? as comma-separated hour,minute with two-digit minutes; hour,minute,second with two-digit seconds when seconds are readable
4,56
